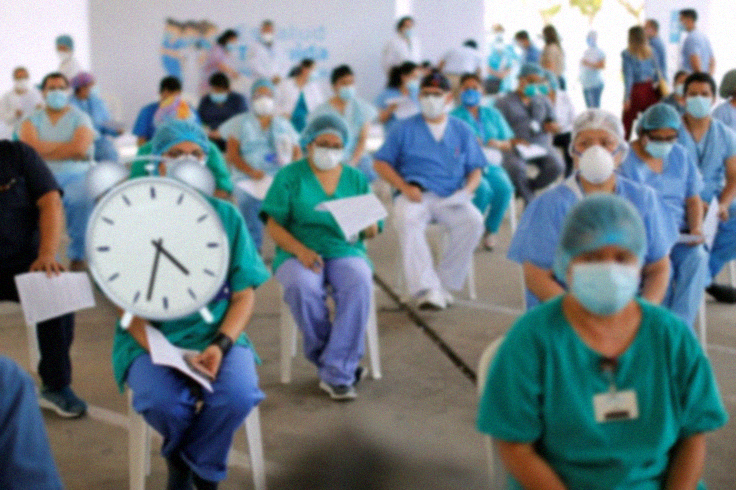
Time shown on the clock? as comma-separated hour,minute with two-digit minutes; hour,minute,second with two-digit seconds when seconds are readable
4,33
